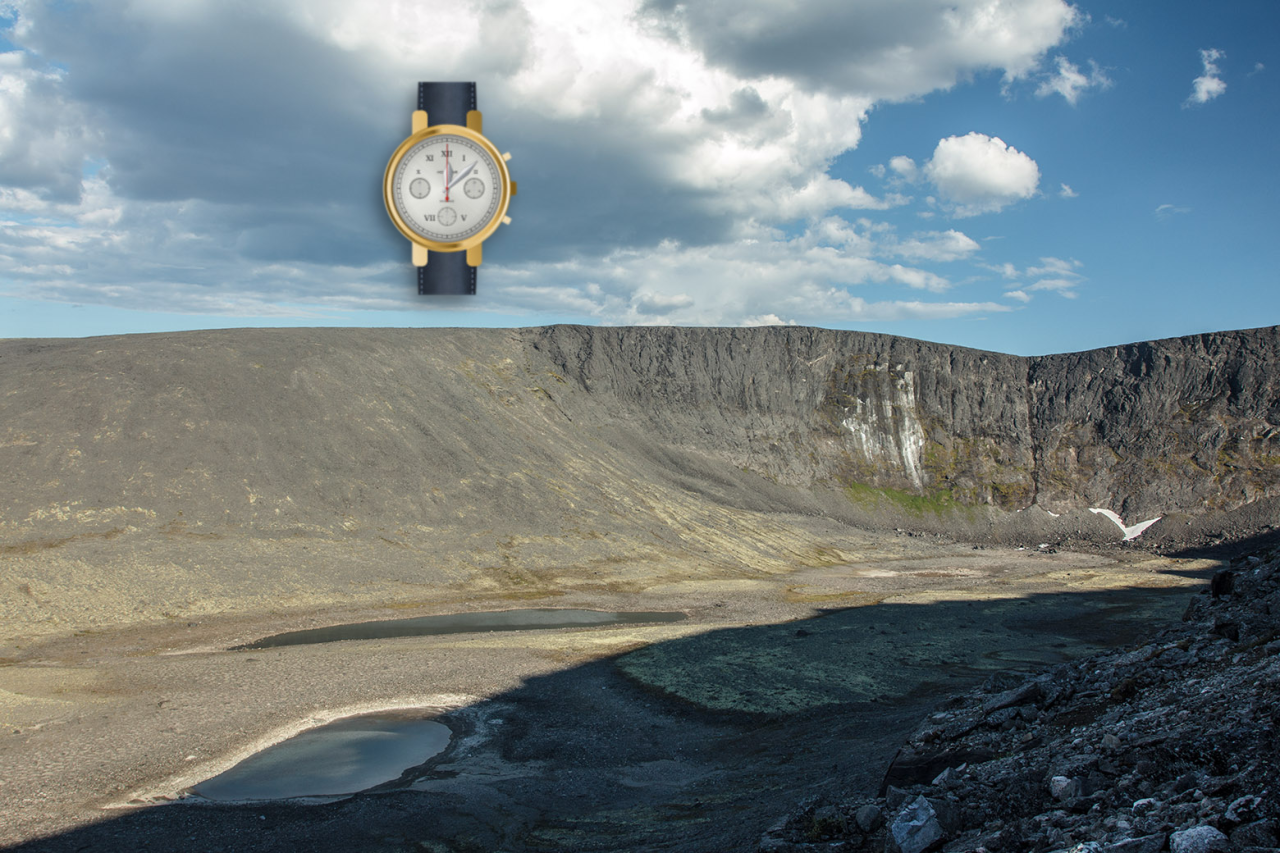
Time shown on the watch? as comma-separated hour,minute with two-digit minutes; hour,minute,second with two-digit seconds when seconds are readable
12,08
